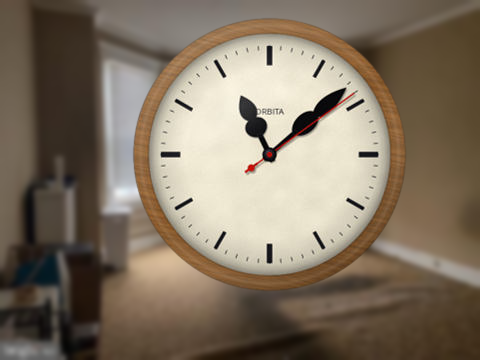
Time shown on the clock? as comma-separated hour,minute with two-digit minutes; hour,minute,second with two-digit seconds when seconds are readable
11,08,09
